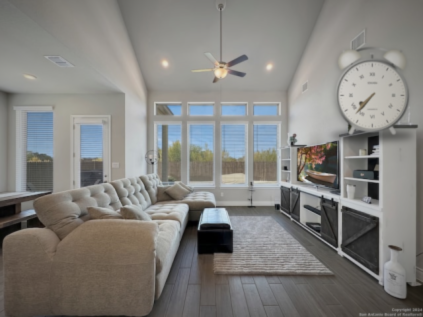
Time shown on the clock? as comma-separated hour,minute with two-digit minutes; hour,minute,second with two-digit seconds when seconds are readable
7,37
